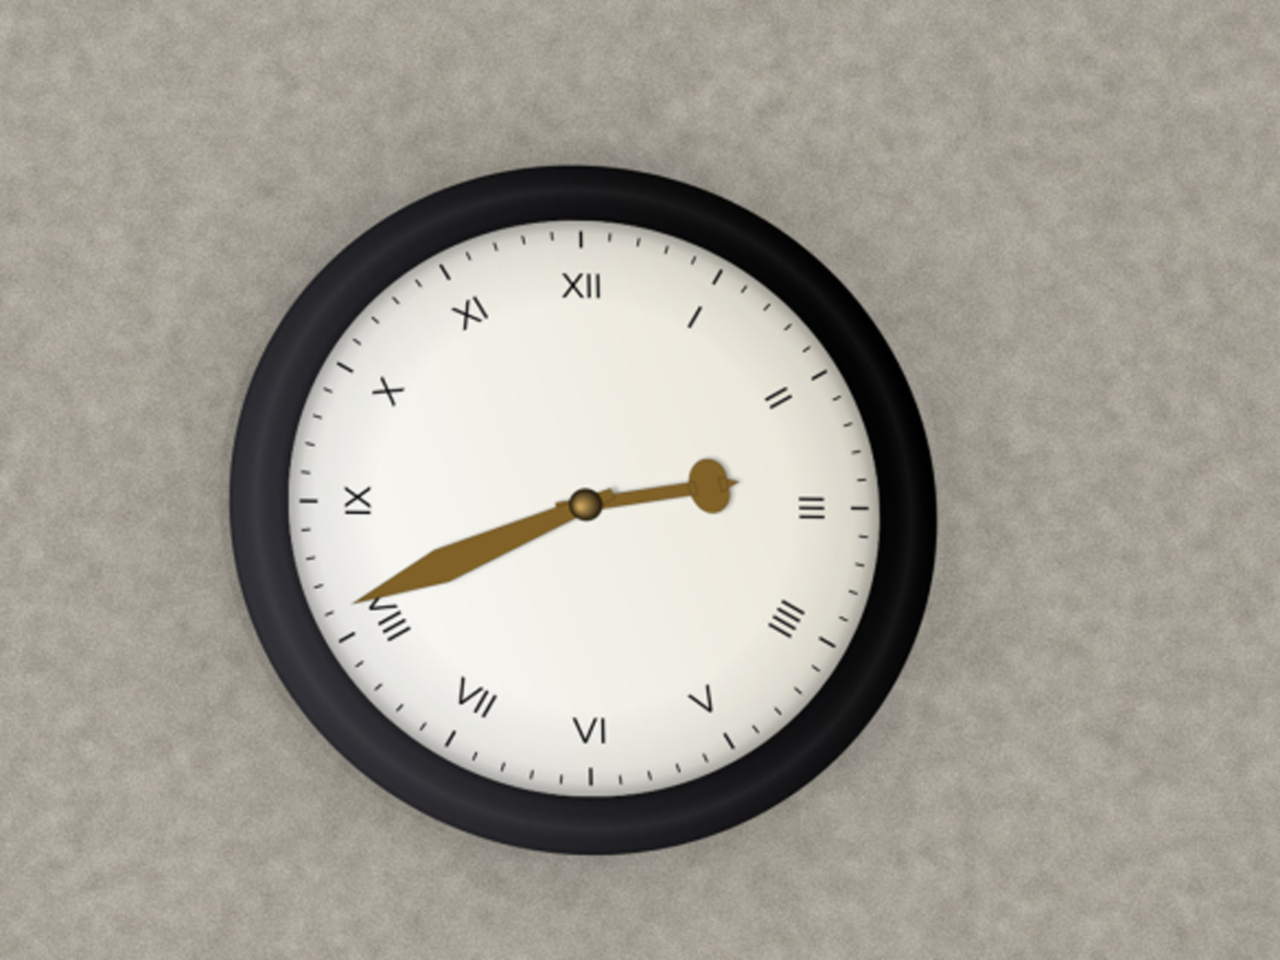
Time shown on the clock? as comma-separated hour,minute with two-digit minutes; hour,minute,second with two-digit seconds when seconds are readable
2,41
